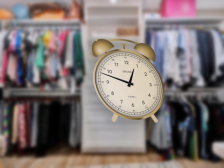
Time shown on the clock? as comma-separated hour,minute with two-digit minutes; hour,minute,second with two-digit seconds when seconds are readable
12,48
